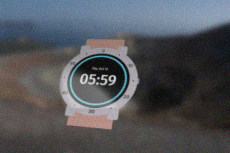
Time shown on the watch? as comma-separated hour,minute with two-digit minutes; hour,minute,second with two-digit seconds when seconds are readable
5,59
